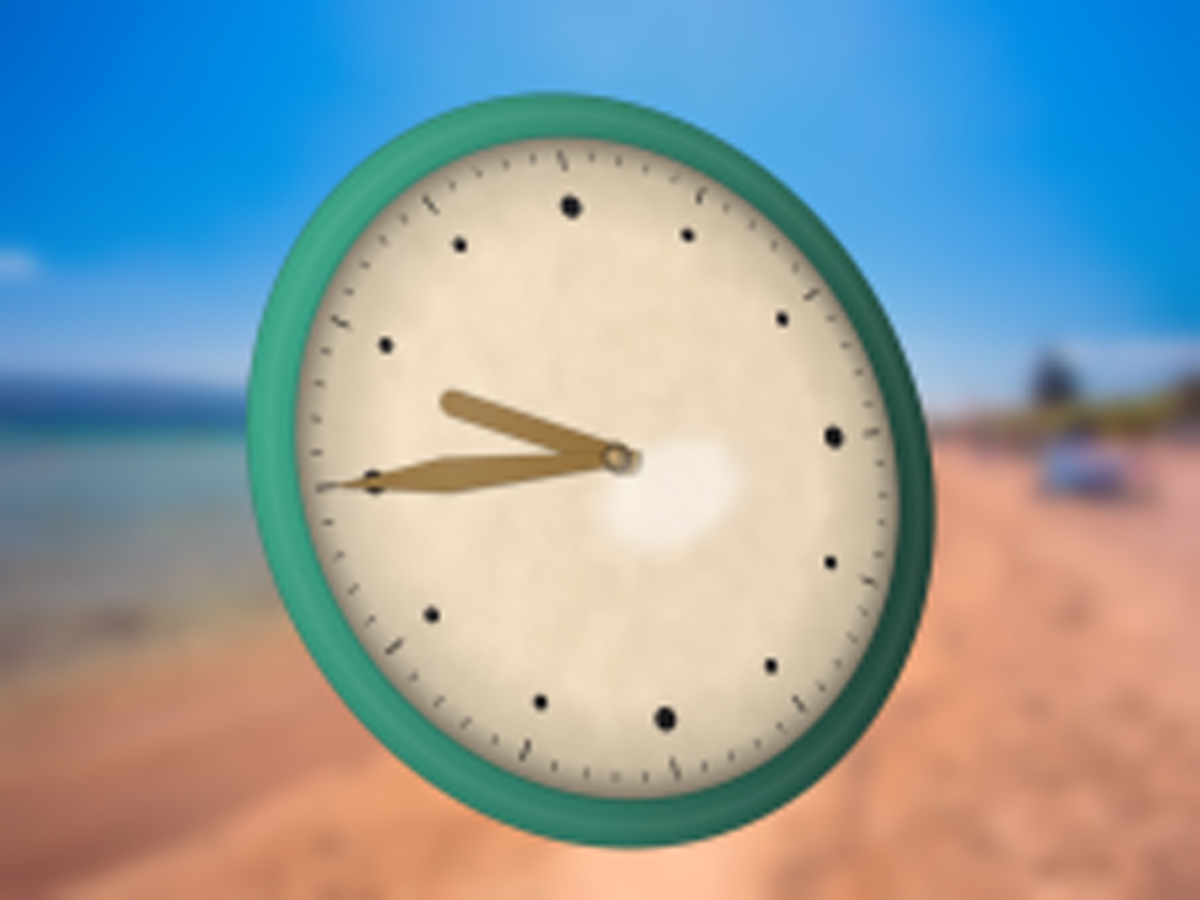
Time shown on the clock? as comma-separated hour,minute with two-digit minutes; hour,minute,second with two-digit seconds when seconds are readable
9,45
